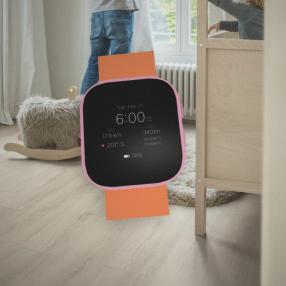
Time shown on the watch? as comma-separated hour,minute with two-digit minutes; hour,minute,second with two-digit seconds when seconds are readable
6,00
